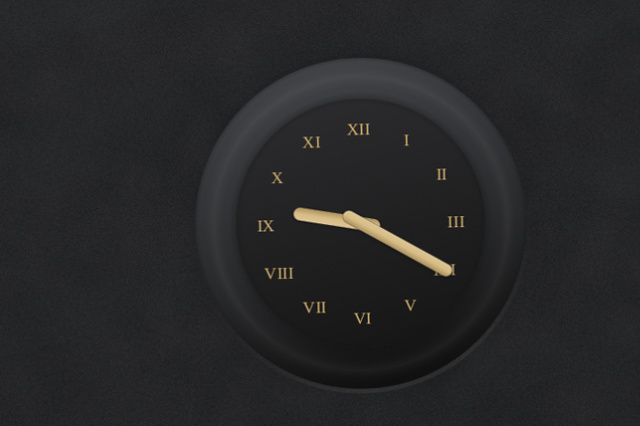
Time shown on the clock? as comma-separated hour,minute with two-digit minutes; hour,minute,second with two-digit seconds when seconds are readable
9,20
